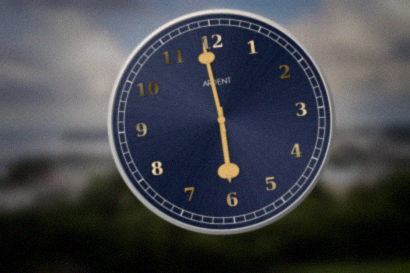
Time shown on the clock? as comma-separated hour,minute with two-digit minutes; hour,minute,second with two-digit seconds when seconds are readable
5,59
